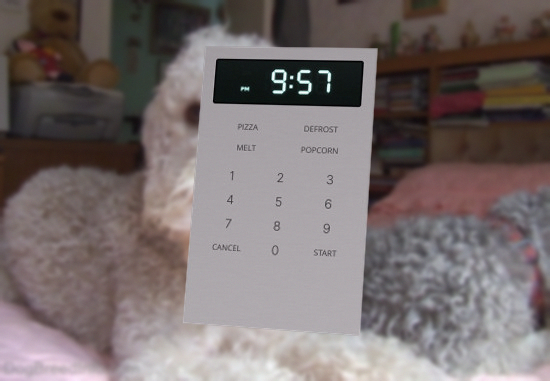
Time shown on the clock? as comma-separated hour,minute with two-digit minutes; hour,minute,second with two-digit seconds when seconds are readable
9,57
